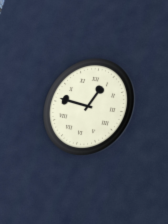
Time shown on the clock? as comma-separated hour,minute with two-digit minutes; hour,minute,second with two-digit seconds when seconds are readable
12,46
